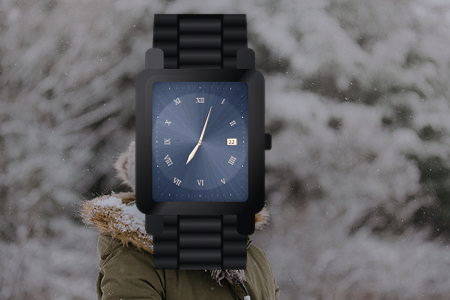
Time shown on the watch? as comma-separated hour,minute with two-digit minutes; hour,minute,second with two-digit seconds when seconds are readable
7,03
